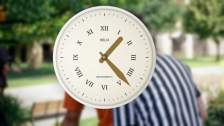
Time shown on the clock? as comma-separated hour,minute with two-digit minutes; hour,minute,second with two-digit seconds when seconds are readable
1,23
